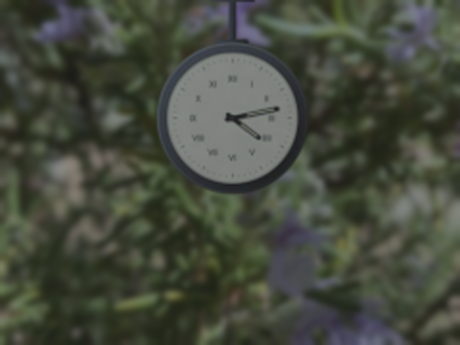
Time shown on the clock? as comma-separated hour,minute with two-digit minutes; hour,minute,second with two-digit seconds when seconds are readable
4,13
